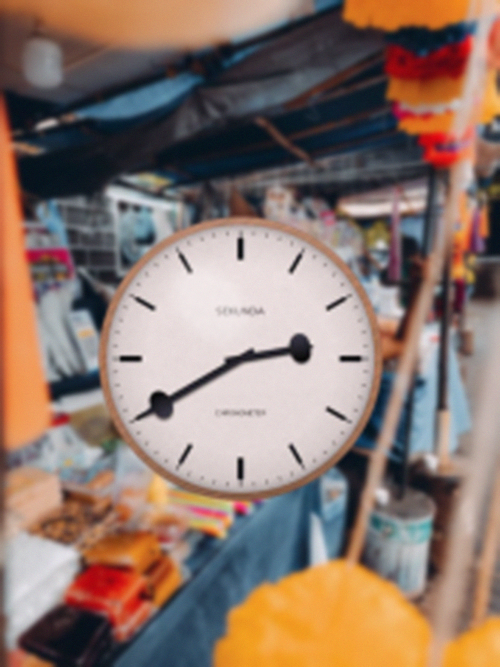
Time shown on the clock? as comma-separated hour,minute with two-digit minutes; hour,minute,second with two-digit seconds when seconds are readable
2,40
